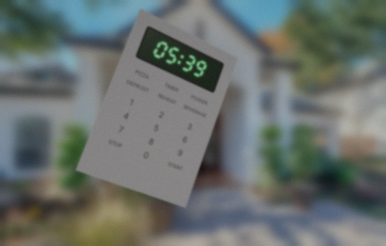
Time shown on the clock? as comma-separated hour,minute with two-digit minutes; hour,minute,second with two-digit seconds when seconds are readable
5,39
